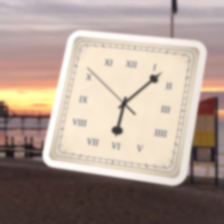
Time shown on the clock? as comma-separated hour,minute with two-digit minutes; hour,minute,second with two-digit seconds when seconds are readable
6,06,51
